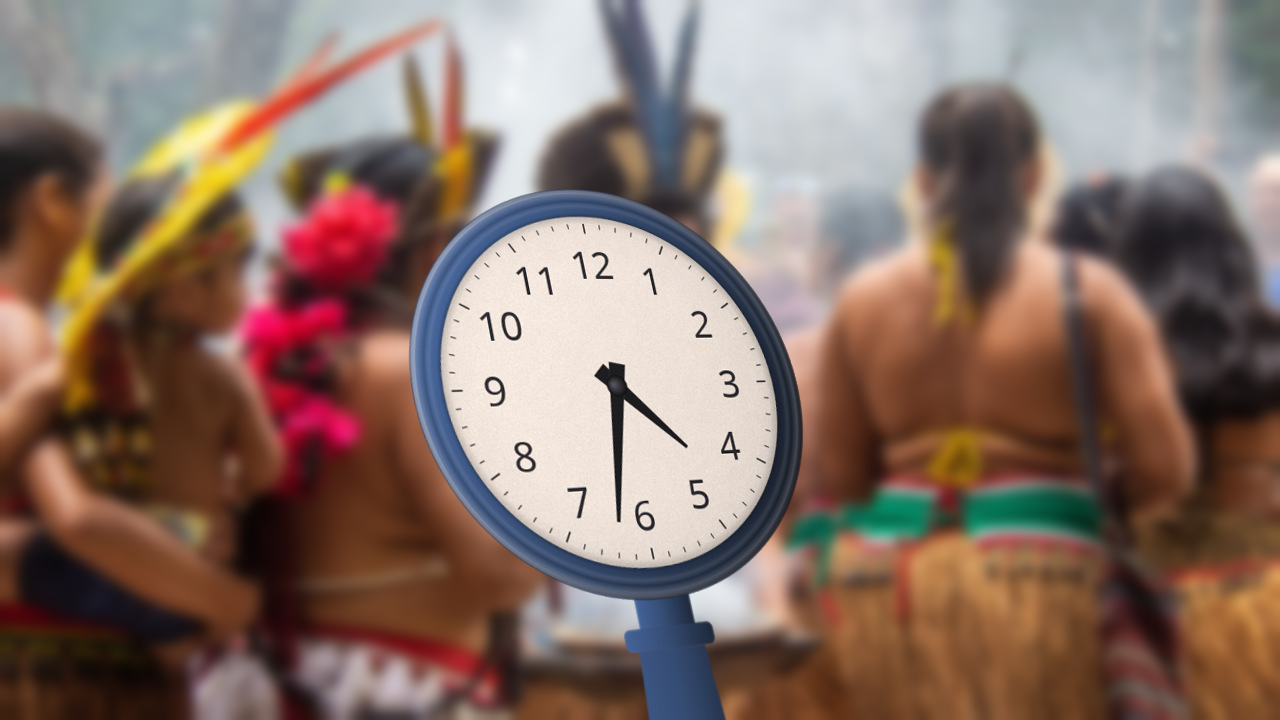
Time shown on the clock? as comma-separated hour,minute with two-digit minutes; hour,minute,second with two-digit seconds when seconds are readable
4,32
